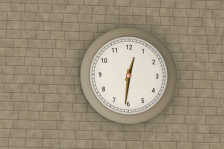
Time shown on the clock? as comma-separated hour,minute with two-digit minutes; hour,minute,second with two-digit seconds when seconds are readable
12,31
